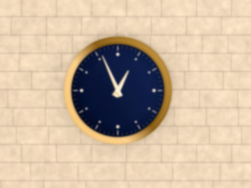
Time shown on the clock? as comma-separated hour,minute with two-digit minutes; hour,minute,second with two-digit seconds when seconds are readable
12,56
